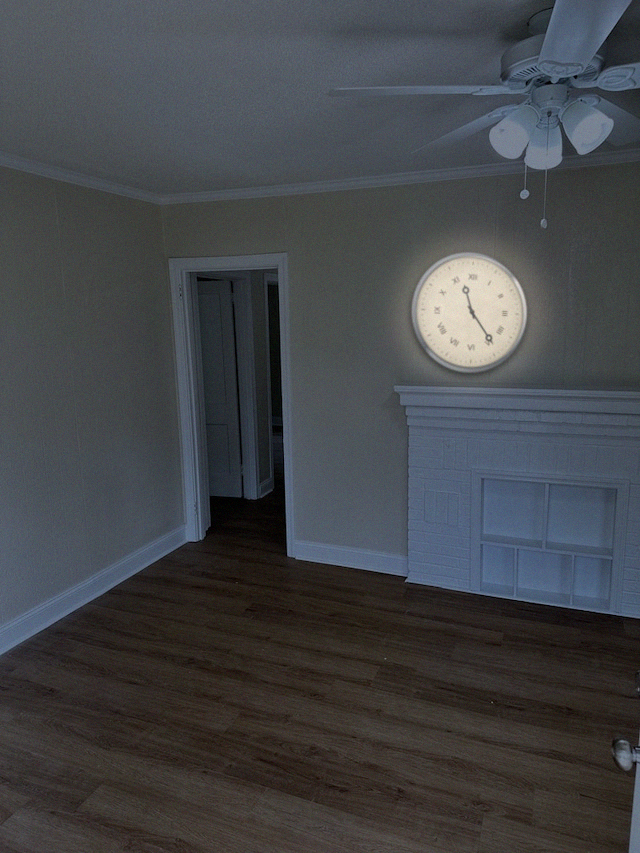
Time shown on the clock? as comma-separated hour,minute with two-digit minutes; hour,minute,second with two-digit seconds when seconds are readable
11,24
